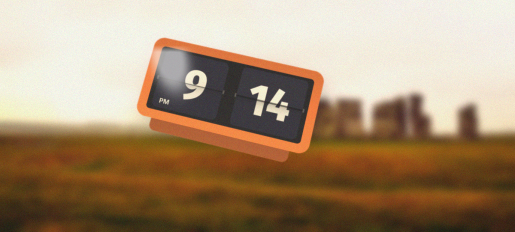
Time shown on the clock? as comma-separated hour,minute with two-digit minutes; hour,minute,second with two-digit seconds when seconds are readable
9,14
